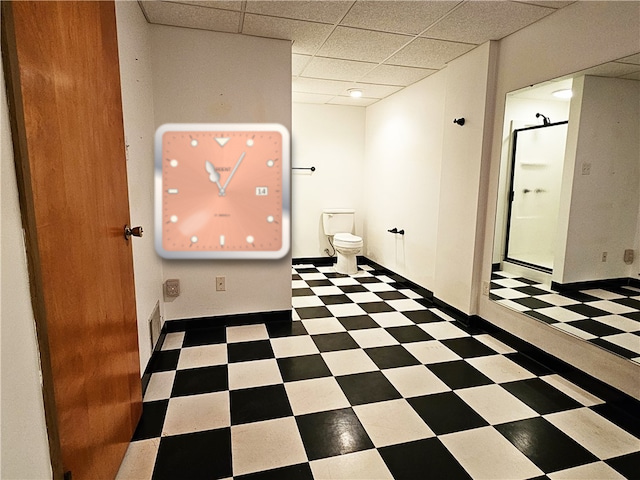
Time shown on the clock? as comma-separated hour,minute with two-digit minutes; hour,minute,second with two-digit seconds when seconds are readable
11,05
